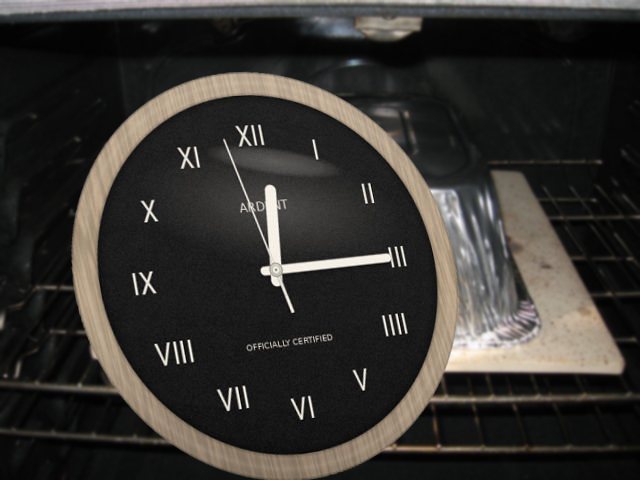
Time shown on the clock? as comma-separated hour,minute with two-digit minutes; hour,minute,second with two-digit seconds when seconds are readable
12,14,58
